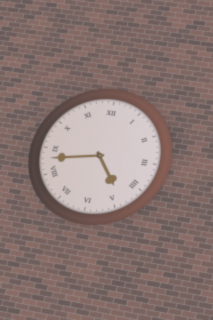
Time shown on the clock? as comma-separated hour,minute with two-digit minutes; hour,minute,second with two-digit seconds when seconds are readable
4,43
